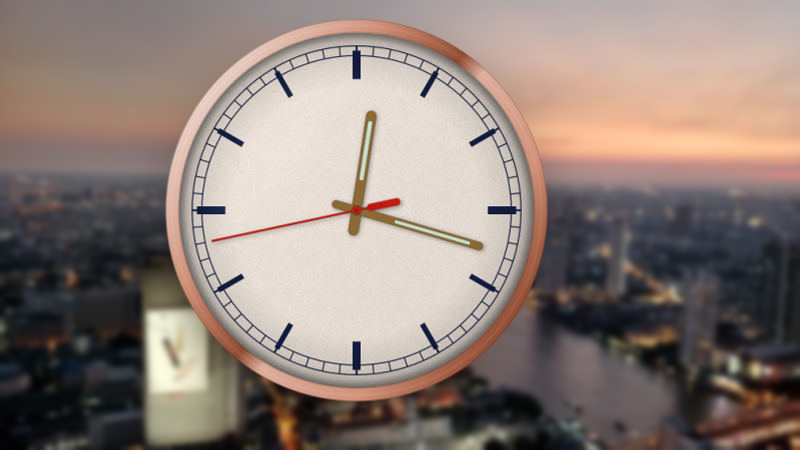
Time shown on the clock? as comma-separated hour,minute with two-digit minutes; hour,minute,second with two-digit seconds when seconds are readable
12,17,43
